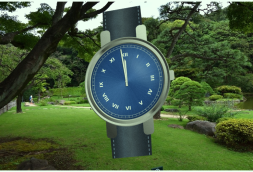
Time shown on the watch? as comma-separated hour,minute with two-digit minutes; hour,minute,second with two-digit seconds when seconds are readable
11,59
